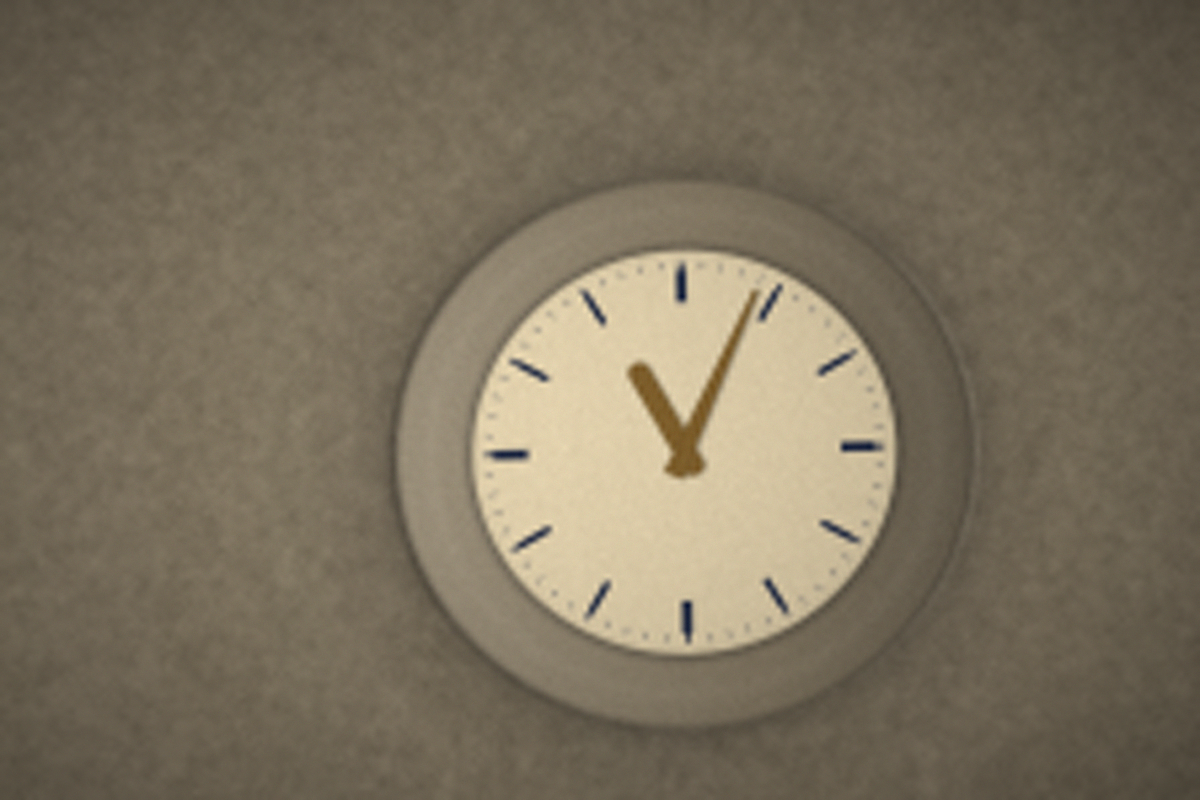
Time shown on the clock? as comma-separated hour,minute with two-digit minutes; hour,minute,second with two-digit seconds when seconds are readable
11,04
